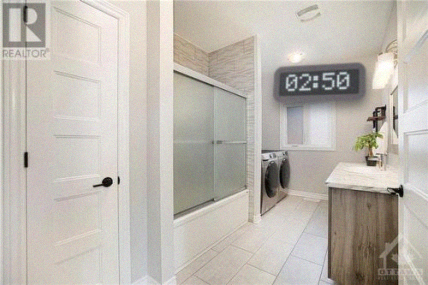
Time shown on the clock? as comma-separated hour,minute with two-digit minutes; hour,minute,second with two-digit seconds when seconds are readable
2,50
